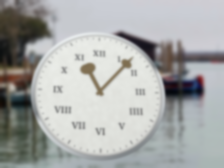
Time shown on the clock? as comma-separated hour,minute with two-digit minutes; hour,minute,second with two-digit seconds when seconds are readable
11,07
